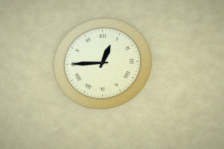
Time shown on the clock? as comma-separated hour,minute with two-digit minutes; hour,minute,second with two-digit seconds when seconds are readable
12,45
